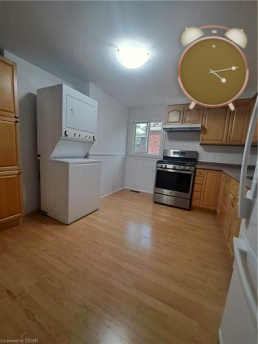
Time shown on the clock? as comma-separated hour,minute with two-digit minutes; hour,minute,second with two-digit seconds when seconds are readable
4,13
